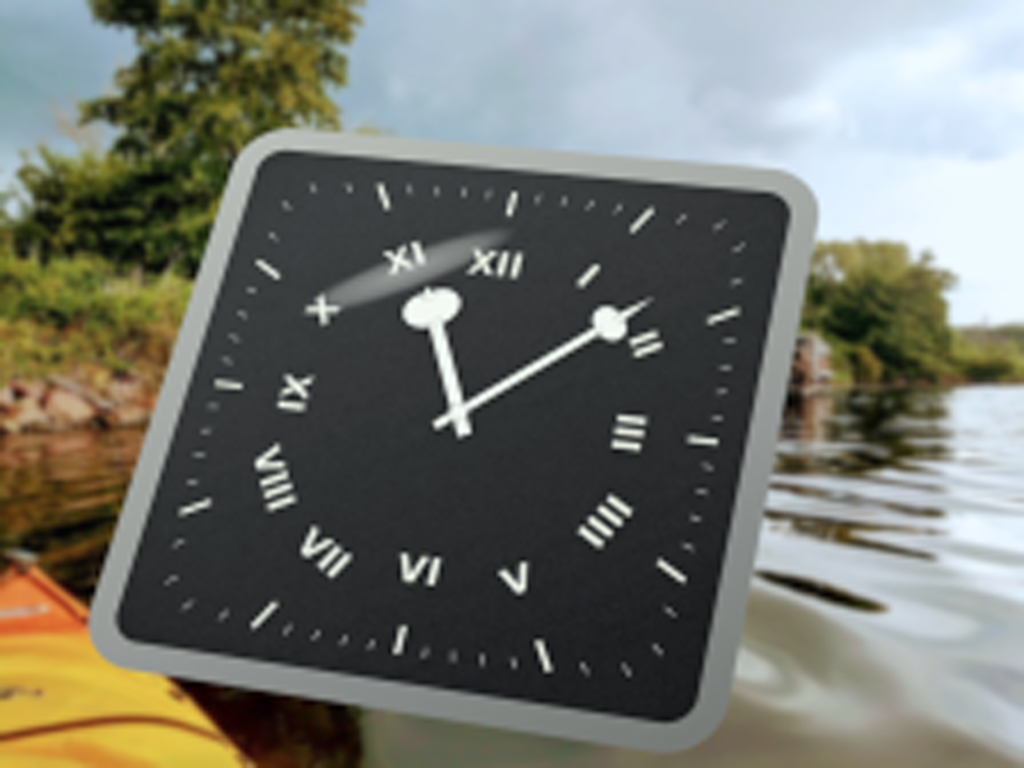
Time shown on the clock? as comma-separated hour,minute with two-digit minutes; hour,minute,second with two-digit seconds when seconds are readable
11,08
